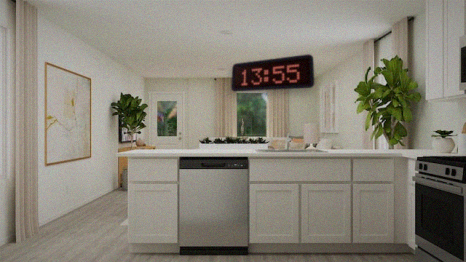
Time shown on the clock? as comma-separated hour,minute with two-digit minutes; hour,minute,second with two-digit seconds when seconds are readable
13,55
